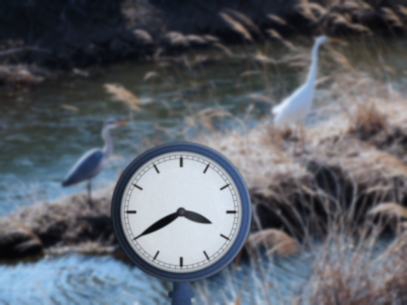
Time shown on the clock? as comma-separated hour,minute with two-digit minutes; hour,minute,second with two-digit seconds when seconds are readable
3,40
